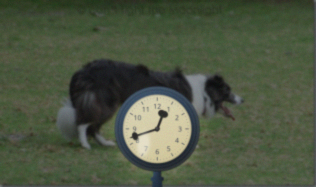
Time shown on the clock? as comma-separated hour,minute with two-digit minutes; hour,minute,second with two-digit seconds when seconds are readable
12,42
